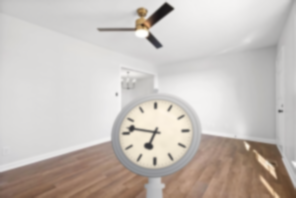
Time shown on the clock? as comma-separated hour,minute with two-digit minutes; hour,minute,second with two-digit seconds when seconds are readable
6,47
